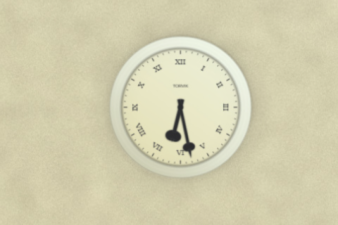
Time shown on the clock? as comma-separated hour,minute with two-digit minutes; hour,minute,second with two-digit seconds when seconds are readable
6,28
